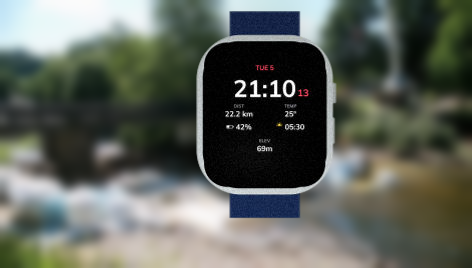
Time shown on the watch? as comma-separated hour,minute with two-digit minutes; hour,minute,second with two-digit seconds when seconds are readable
21,10,13
